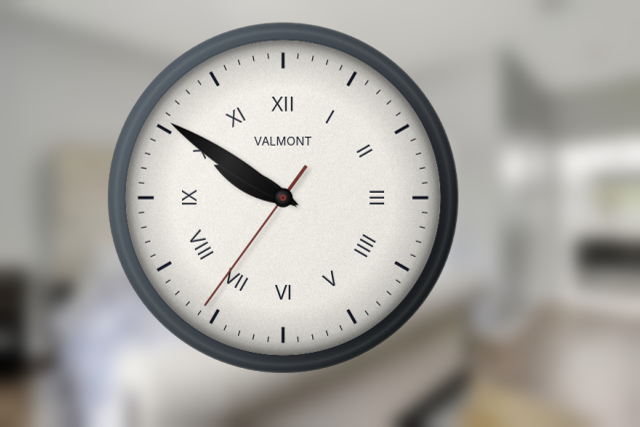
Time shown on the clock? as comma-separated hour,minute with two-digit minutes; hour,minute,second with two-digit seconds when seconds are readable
9,50,36
